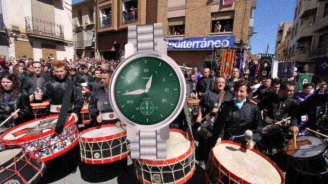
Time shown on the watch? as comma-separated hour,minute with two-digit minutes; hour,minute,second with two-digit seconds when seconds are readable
12,44
